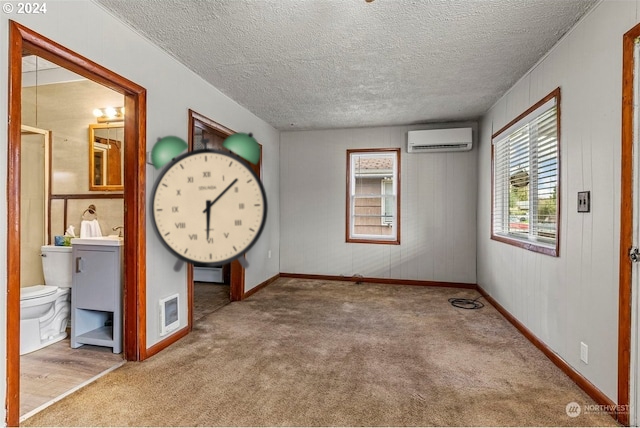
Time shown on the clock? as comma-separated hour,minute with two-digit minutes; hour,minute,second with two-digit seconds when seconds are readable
6,08
